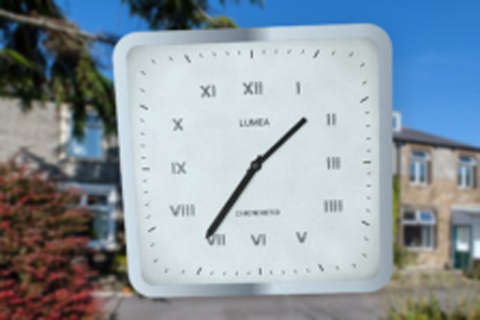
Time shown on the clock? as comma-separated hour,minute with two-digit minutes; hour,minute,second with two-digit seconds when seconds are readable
1,36
